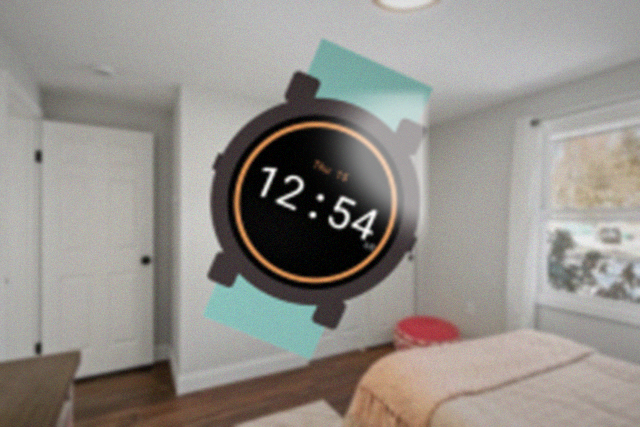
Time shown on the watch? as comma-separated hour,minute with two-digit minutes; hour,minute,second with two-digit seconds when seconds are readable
12,54
